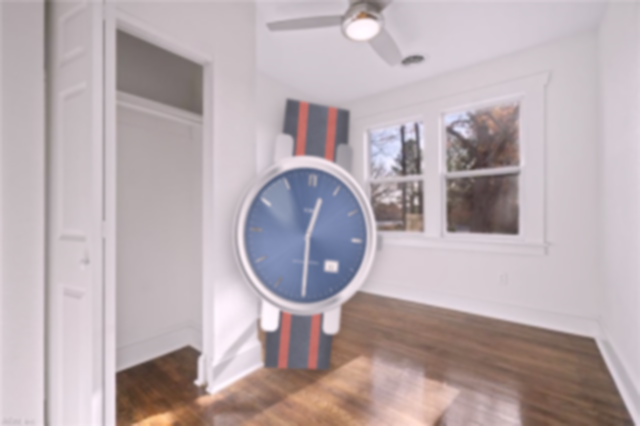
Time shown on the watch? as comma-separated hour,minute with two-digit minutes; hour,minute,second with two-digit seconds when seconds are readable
12,30
